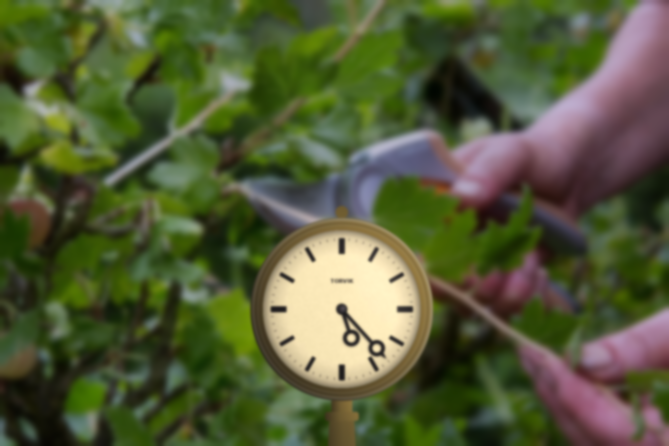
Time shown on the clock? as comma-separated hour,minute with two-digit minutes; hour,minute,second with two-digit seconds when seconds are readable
5,23
